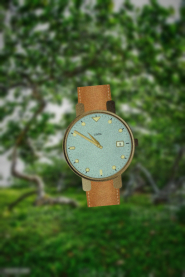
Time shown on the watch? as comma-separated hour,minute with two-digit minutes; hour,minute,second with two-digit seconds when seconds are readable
10,51
